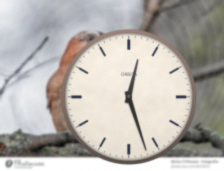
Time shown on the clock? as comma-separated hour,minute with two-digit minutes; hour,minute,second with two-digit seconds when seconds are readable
12,27
